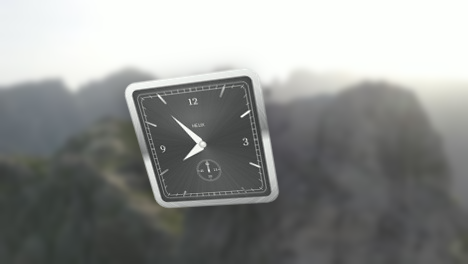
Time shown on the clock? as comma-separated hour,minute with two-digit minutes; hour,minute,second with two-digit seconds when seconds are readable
7,54
